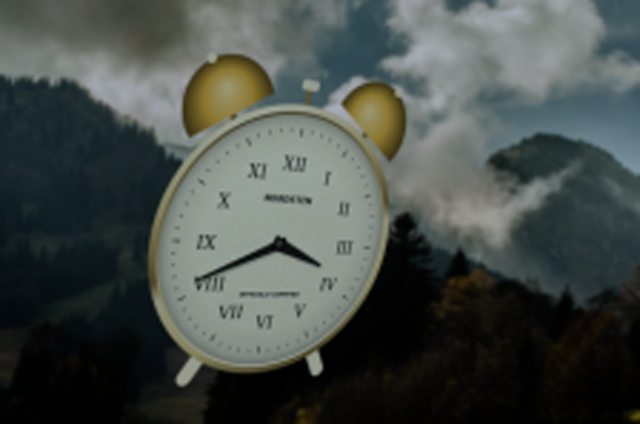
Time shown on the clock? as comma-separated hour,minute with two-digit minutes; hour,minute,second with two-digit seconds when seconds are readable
3,41
